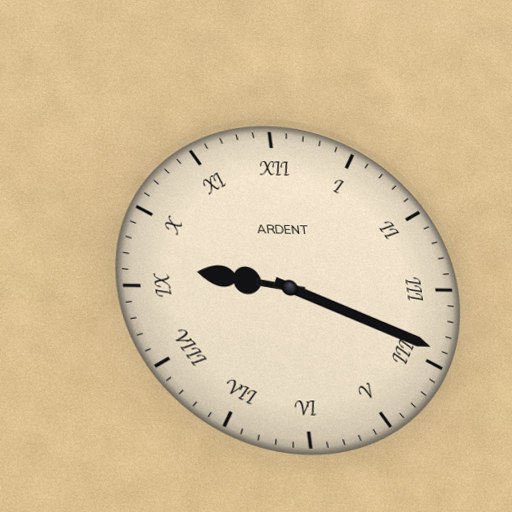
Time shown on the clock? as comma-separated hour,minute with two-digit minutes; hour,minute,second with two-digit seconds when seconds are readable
9,19
